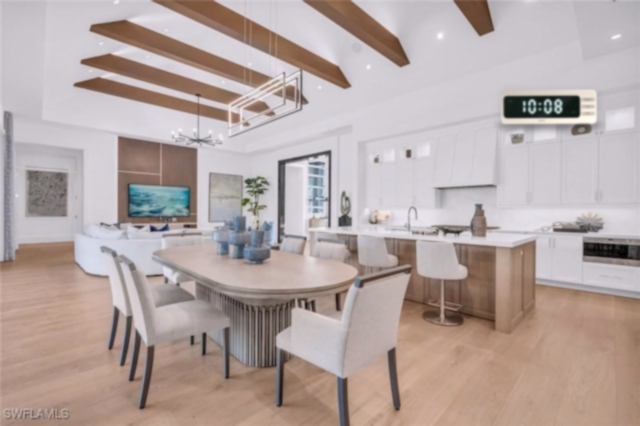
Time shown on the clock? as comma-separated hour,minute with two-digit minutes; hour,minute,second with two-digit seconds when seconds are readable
10,08
